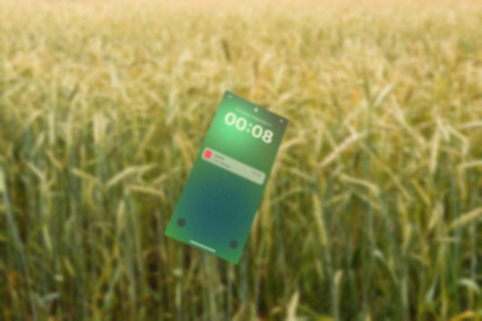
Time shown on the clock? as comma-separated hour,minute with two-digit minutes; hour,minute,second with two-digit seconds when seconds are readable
0,08
